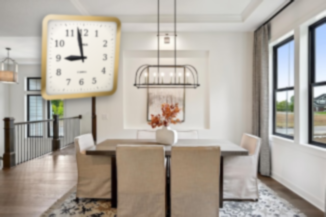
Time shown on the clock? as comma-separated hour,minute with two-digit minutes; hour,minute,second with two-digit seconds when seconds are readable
8,58
